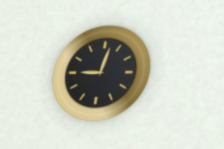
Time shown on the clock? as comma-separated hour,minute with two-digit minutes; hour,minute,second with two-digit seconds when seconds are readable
9,02
